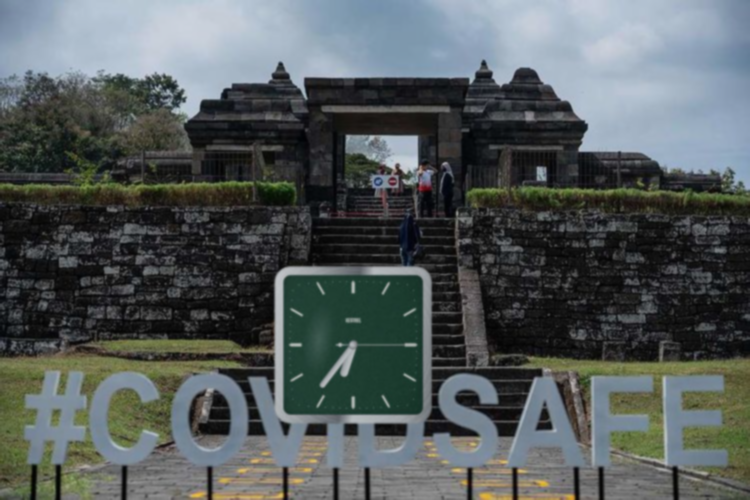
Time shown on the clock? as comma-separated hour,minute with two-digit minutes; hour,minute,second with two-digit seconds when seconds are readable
6,36,15
